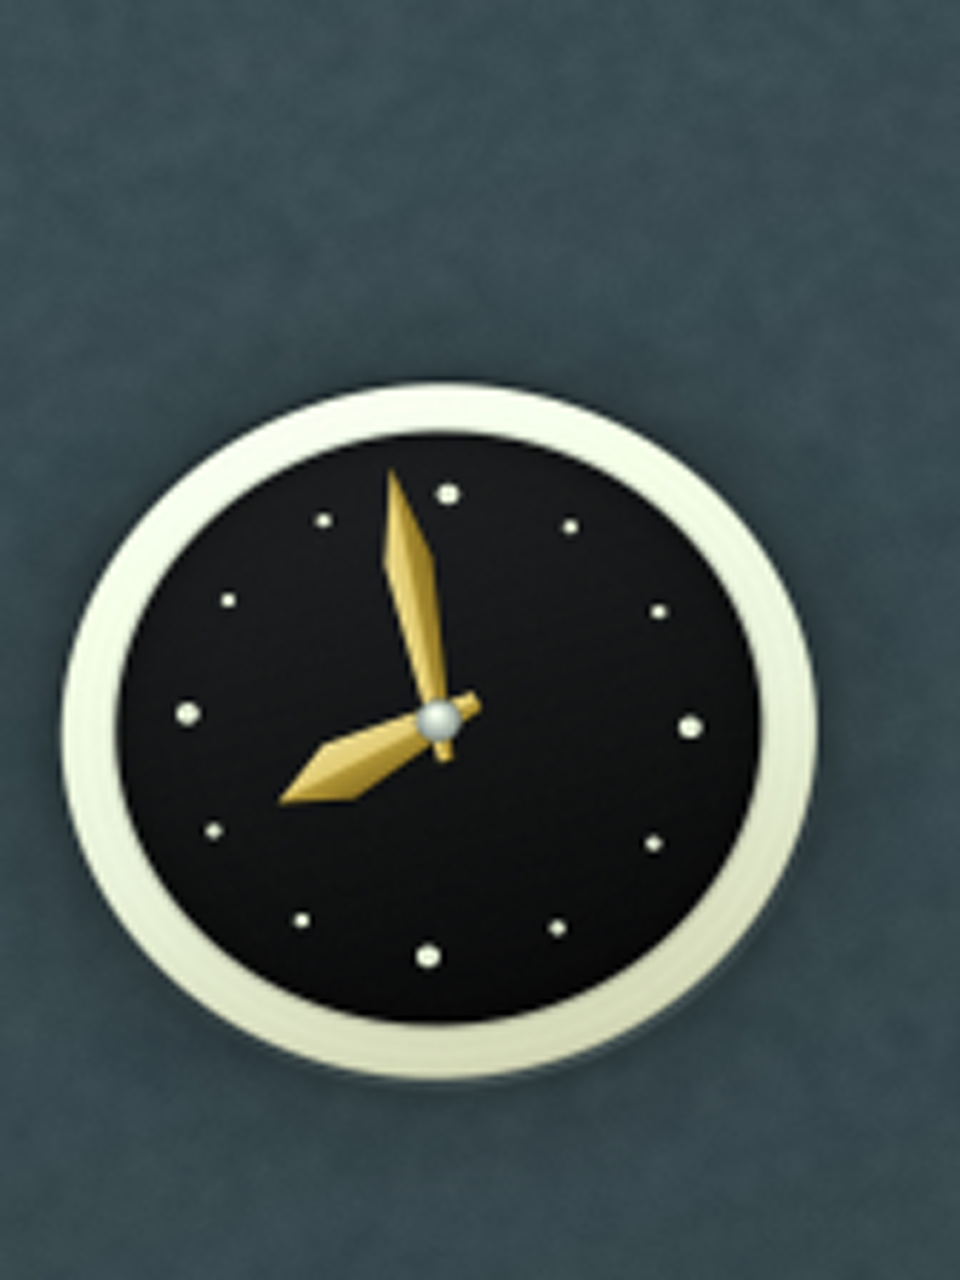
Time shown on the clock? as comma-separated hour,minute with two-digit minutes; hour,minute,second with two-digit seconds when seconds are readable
7,58
